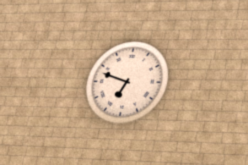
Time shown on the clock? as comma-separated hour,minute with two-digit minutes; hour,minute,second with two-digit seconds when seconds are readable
6,48
